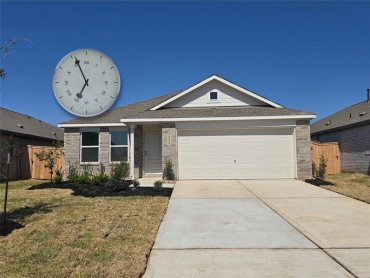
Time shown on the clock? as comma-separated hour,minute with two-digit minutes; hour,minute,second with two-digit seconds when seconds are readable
6,56
